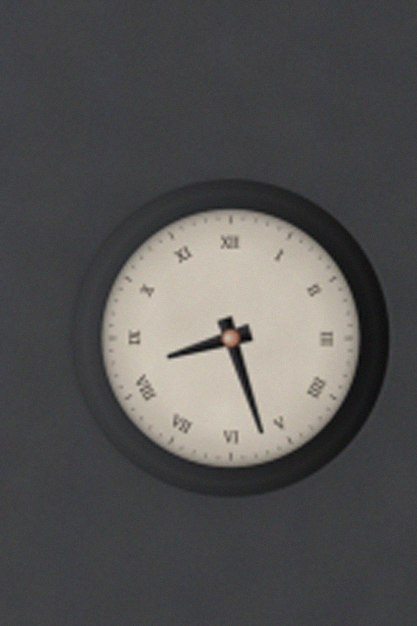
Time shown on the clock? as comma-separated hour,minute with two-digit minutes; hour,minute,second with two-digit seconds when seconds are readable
8,27
